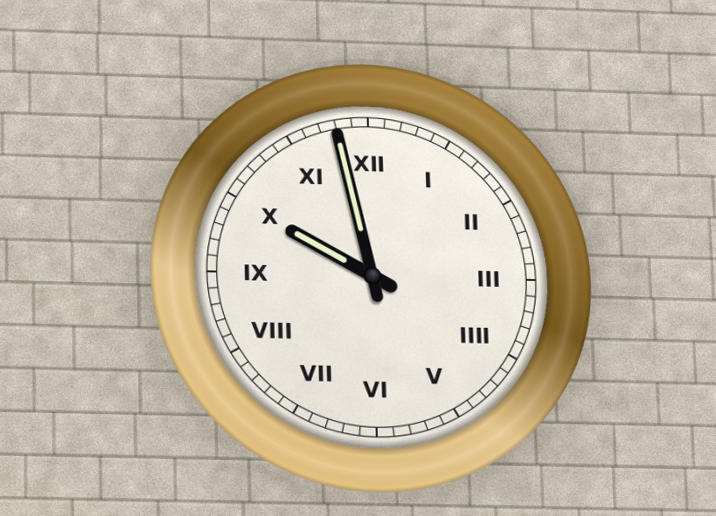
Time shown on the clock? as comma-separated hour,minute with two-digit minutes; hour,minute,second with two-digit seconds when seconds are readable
9,58
